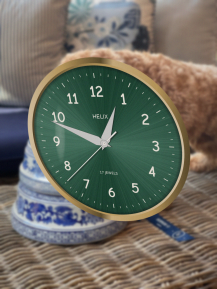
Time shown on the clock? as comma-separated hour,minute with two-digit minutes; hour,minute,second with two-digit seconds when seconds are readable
12,48,38
